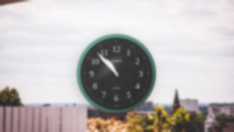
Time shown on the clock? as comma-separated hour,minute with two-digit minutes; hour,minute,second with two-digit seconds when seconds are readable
10,53
